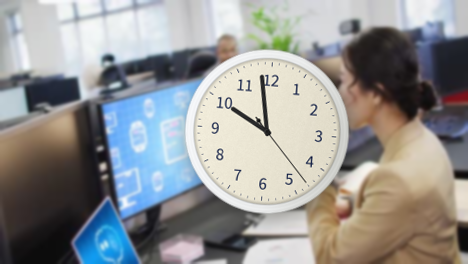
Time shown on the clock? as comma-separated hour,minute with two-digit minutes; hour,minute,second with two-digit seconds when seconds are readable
9,58,23
